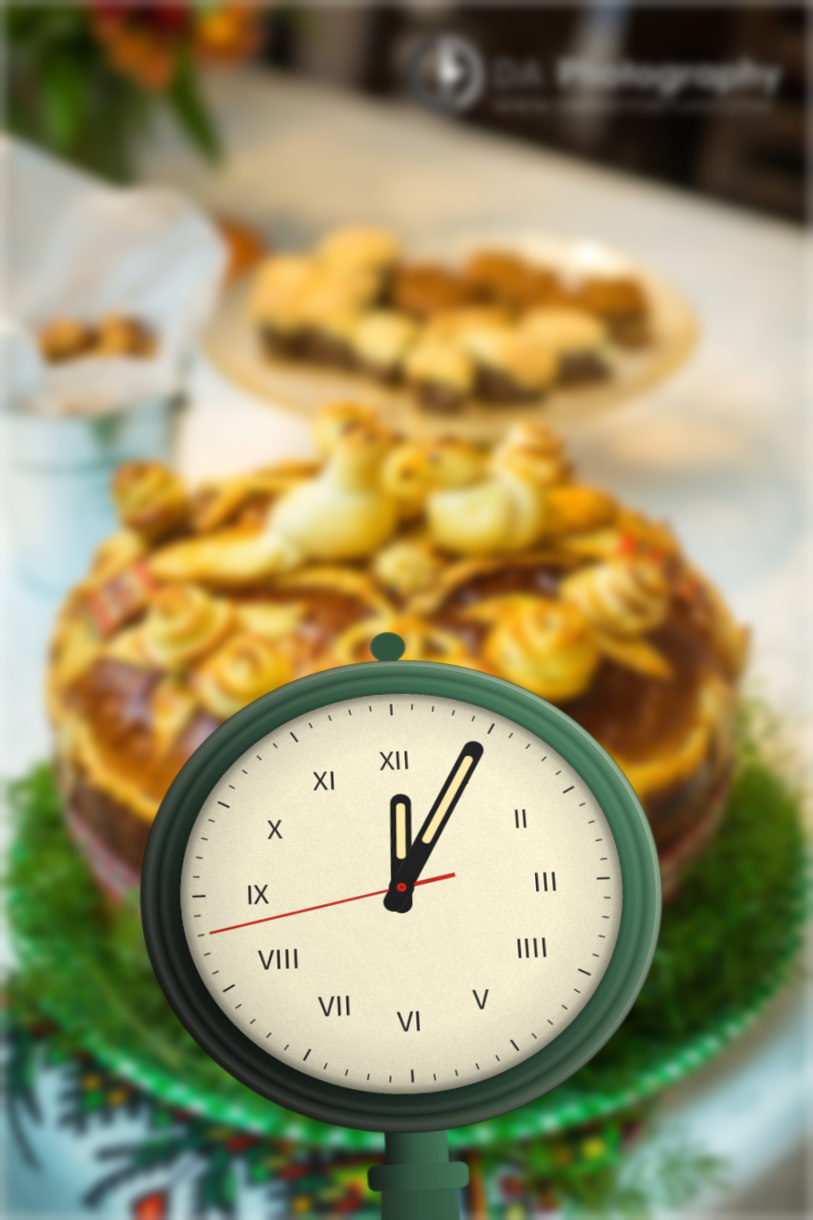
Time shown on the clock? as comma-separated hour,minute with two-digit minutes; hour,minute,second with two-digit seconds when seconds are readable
12,04,43
